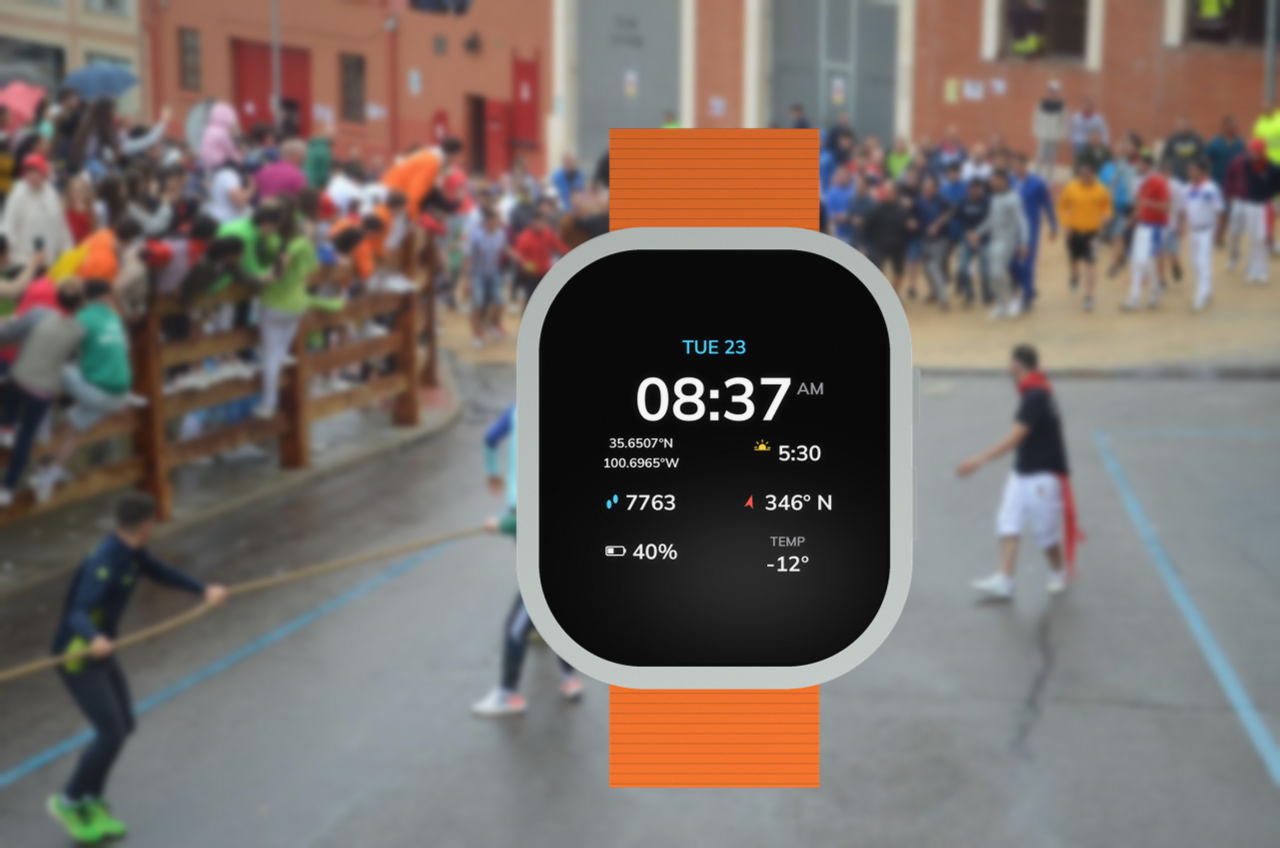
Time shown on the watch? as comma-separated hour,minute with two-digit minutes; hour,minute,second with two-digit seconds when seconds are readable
8,37
